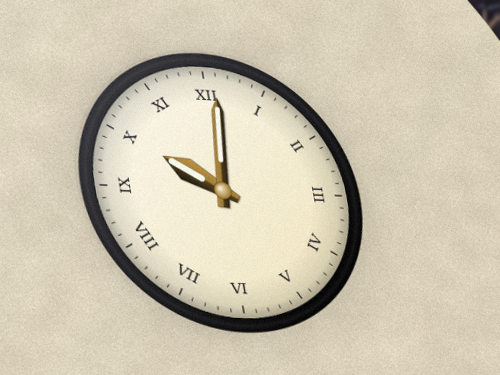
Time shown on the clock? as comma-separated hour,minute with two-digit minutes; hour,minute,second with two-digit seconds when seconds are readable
10,01
